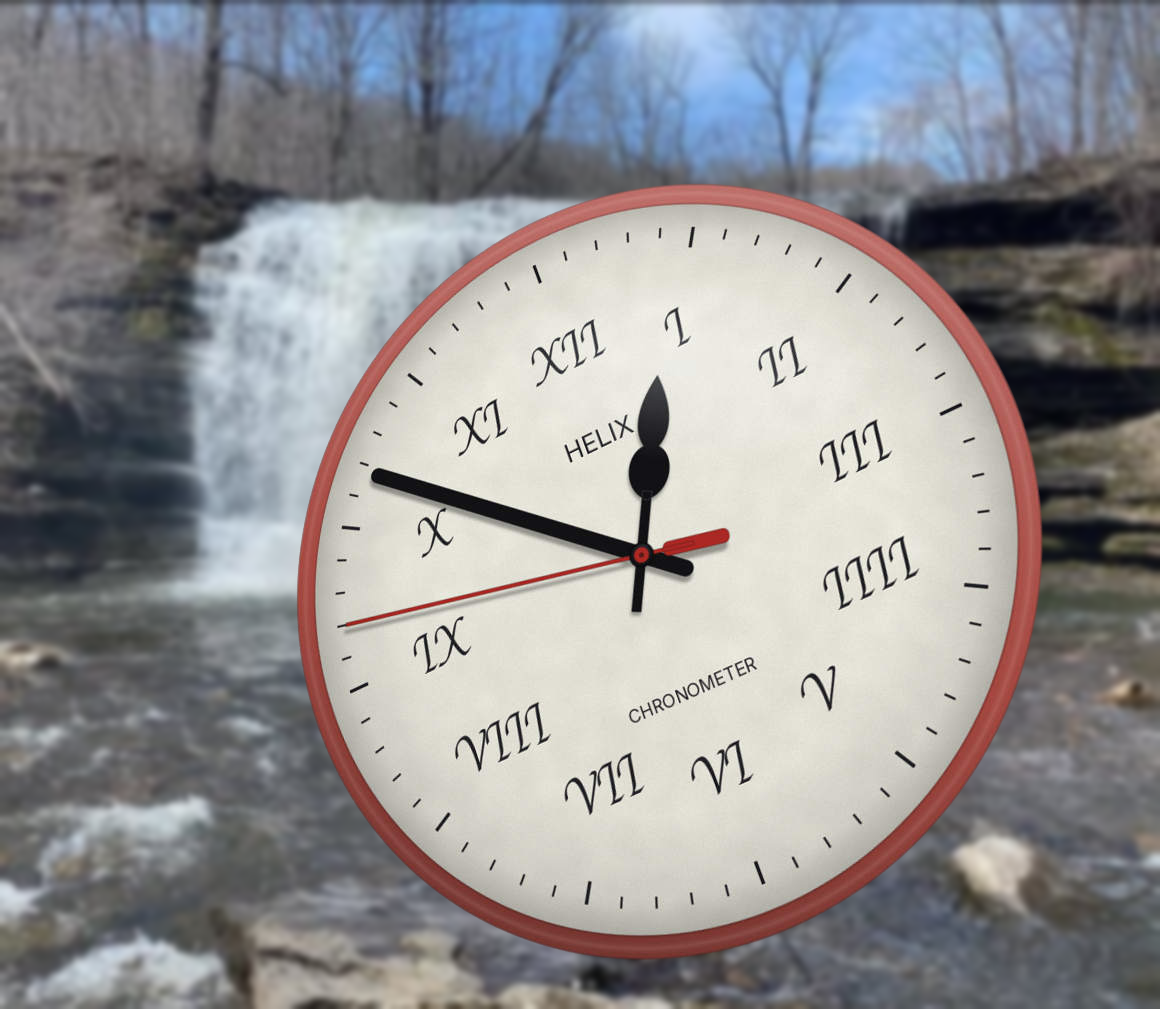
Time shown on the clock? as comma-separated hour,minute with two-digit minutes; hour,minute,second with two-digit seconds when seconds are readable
12,51,47
